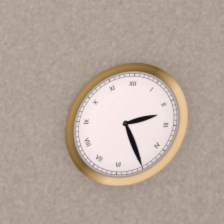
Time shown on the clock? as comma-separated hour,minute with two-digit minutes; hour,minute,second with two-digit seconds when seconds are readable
2,25
